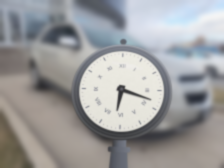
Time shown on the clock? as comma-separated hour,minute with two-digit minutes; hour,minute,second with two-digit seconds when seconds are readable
6,18
